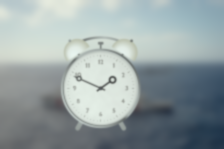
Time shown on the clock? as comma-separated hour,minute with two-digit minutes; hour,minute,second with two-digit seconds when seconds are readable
1,49
